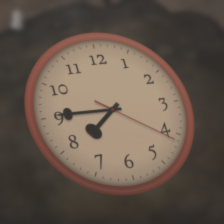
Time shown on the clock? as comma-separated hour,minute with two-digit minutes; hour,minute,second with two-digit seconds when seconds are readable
7,45,21
